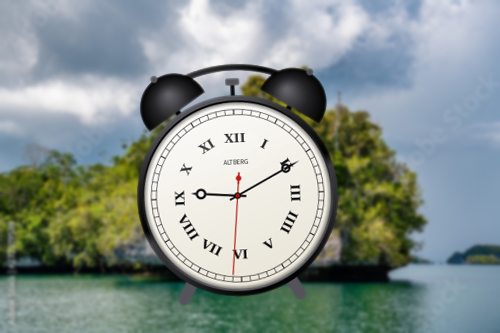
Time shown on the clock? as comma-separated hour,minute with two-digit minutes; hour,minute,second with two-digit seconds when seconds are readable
9,10,31
